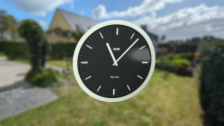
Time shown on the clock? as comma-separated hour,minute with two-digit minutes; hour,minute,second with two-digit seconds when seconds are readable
11,07
